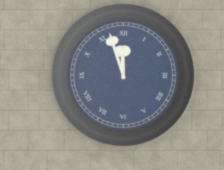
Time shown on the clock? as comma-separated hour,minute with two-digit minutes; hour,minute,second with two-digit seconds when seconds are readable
11,57
